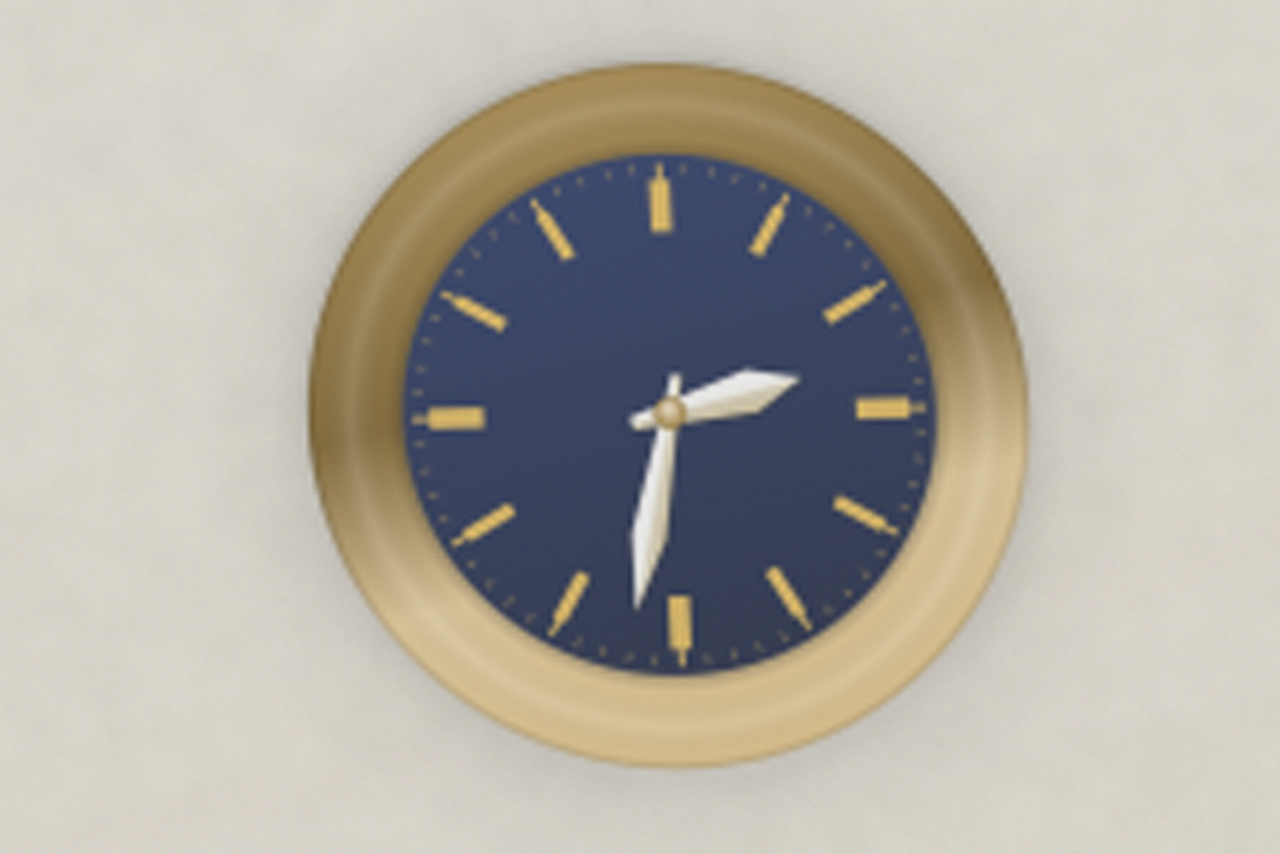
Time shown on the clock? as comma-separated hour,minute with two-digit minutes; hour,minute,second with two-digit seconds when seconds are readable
2,32
